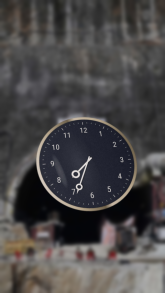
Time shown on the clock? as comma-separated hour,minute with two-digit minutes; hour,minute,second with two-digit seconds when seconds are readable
7,34
